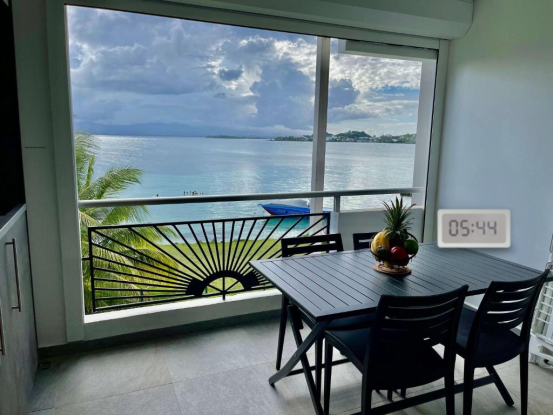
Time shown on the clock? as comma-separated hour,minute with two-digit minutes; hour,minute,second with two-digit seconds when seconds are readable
5,44
